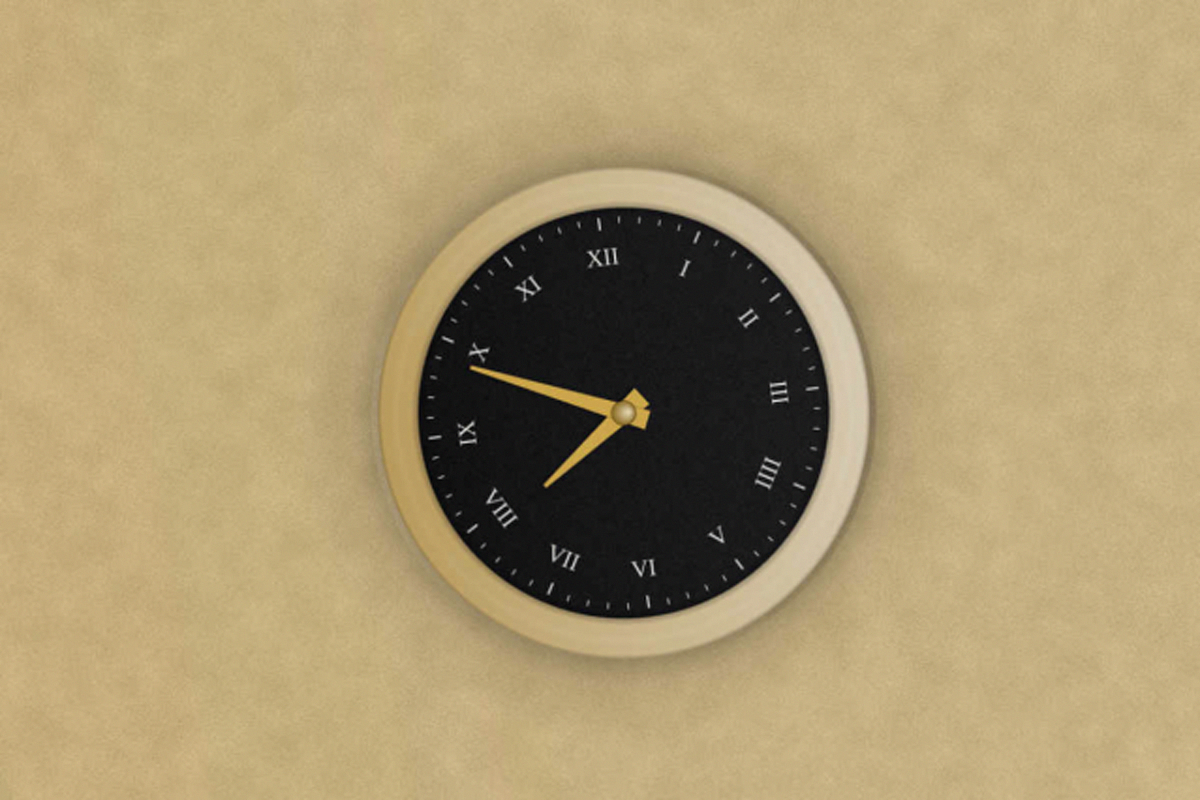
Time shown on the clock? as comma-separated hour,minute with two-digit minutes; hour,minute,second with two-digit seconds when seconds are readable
7,49
